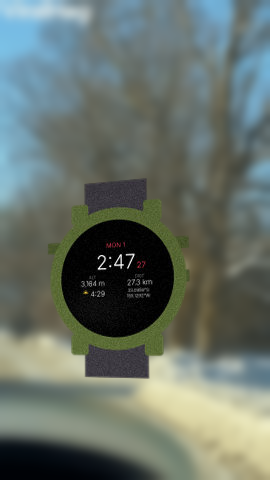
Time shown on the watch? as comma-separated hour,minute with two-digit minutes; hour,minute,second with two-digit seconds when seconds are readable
2,47,27
